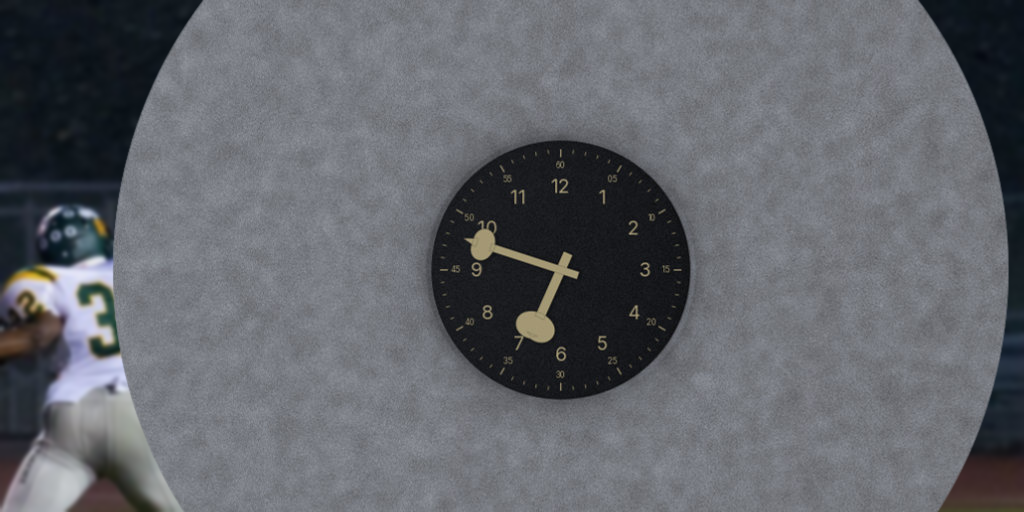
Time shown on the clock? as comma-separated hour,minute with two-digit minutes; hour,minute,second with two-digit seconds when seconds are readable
6,48
